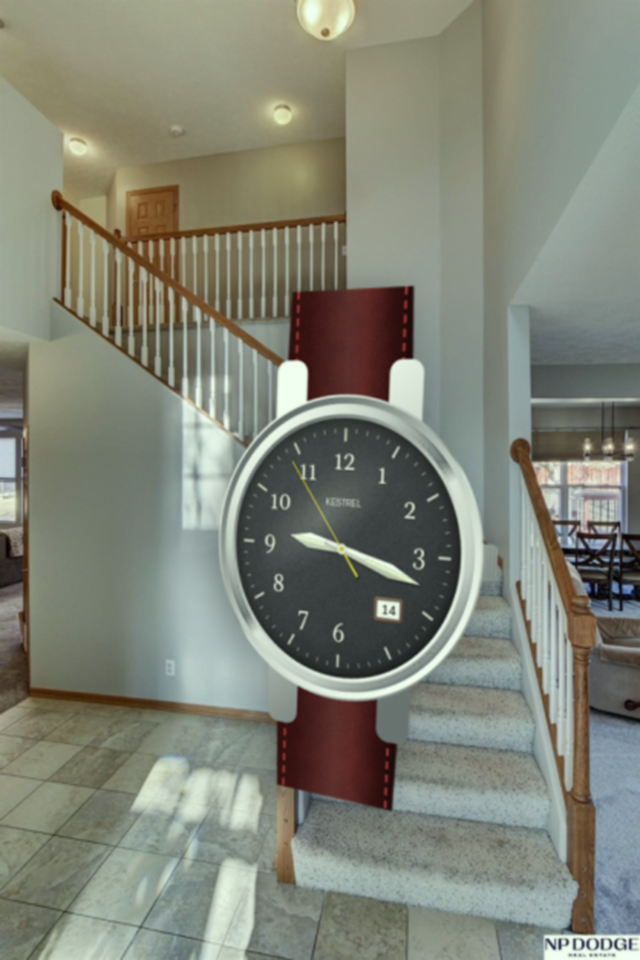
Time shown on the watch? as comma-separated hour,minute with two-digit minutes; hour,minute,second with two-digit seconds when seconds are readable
9,17,54
